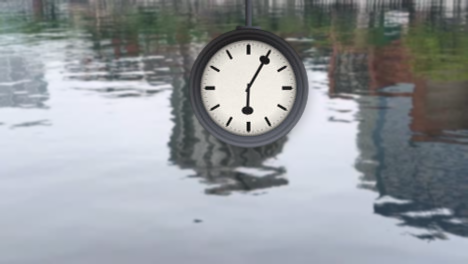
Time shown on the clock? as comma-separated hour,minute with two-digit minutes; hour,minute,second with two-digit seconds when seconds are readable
6,05
